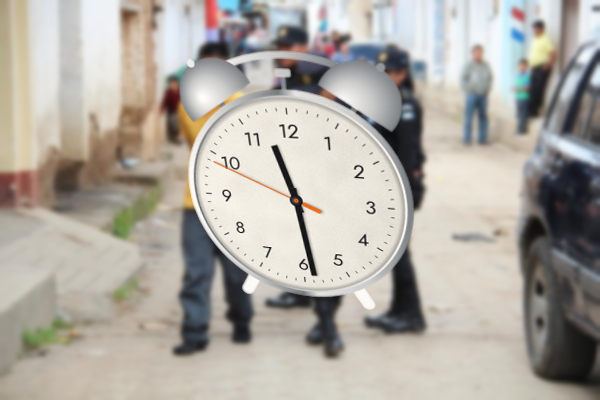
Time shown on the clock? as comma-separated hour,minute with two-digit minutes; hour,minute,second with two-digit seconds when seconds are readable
11,28,49
